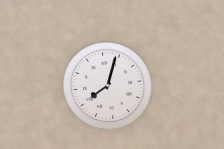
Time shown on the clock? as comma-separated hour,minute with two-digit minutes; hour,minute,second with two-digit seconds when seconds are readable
8,04
